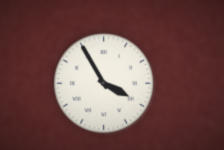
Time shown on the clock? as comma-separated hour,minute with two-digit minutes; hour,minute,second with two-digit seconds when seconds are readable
3,55
